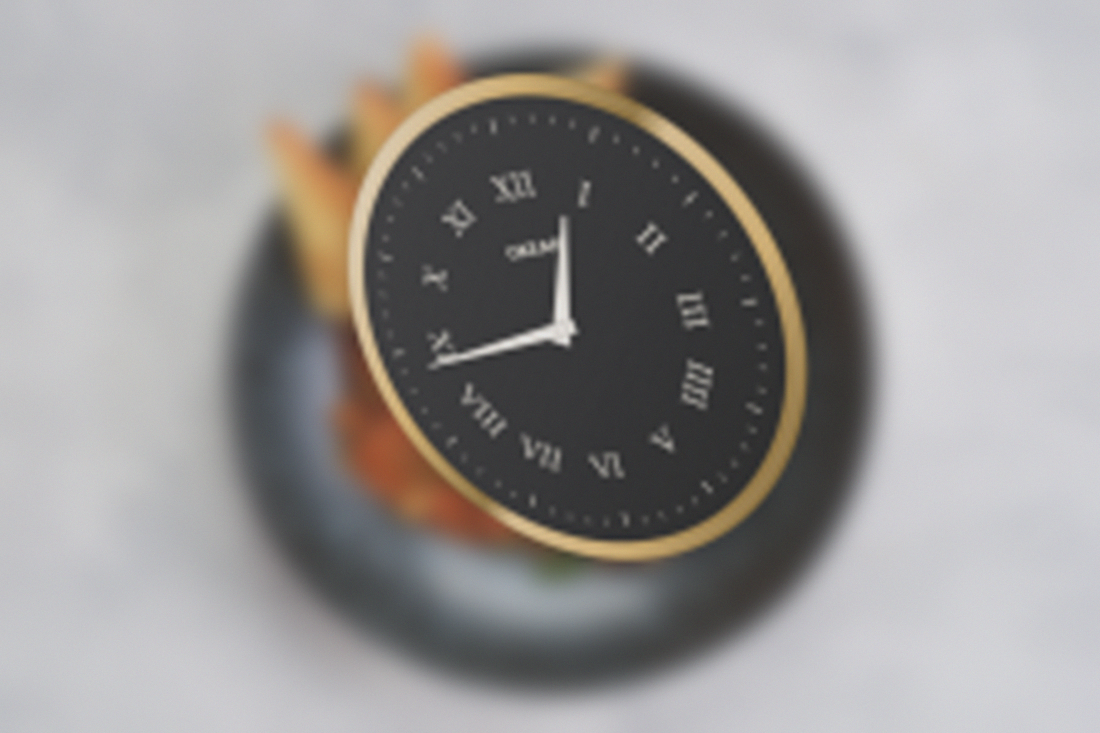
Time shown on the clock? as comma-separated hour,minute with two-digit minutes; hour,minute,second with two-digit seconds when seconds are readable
12,44
